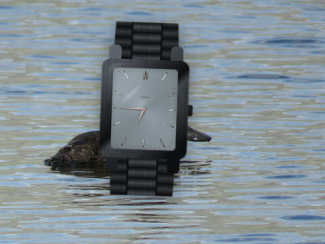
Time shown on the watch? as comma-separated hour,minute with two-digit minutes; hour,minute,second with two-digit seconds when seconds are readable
6,45
